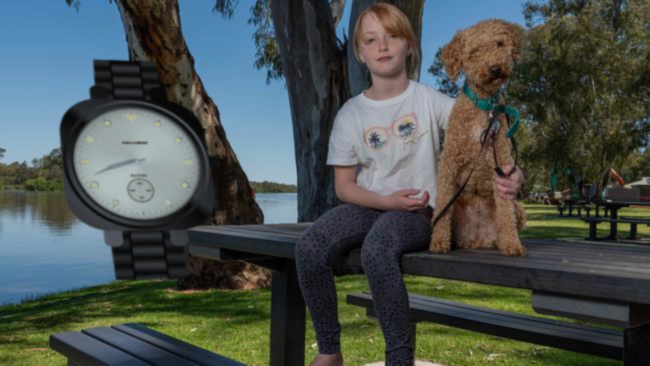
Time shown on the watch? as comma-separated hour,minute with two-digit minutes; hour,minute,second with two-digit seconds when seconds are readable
8,42
